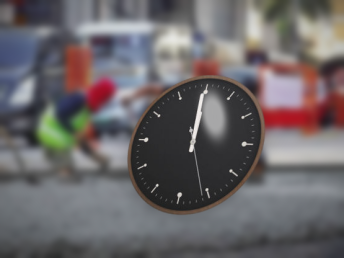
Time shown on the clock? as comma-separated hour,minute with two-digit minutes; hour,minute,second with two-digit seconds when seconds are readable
11,59,26
